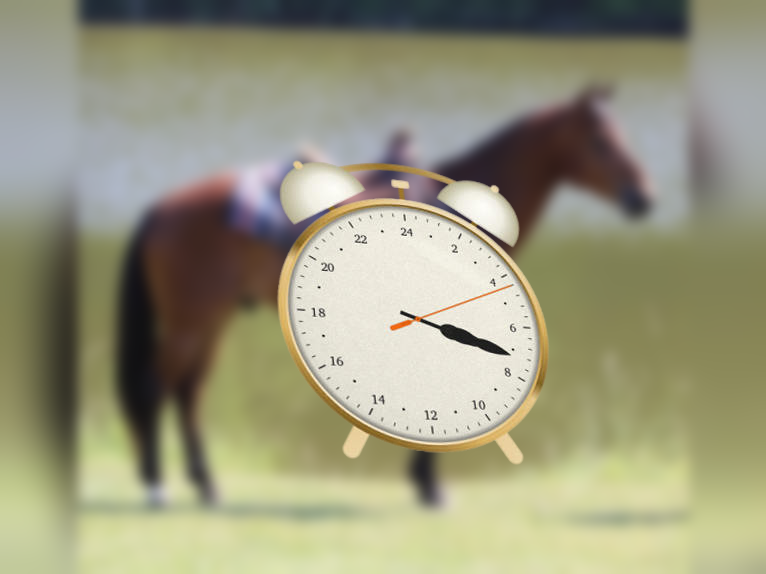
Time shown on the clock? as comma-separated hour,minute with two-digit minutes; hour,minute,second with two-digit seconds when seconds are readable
7,18,11
